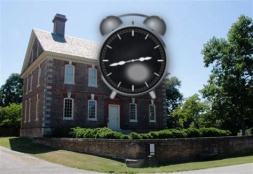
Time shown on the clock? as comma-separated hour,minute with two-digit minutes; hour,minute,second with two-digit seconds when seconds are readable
2,43
